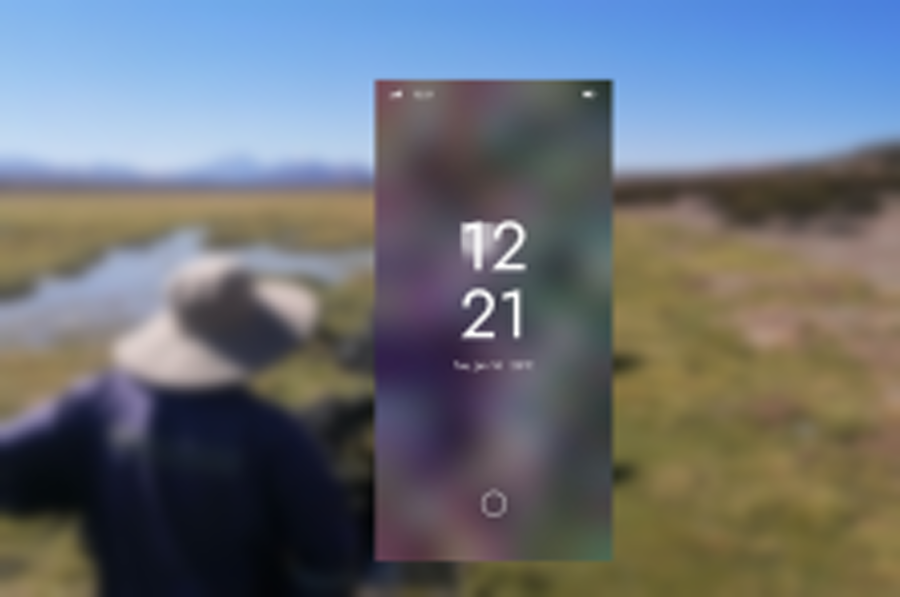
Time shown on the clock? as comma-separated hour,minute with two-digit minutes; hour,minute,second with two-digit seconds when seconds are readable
12,21
